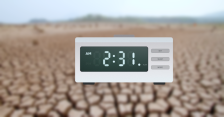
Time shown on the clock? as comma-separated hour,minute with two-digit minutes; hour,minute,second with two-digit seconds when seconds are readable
2,31
